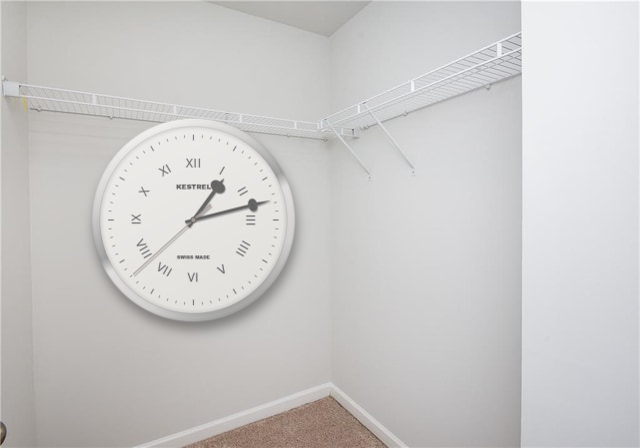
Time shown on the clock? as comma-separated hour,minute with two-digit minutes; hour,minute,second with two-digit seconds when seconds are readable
1,12,38
